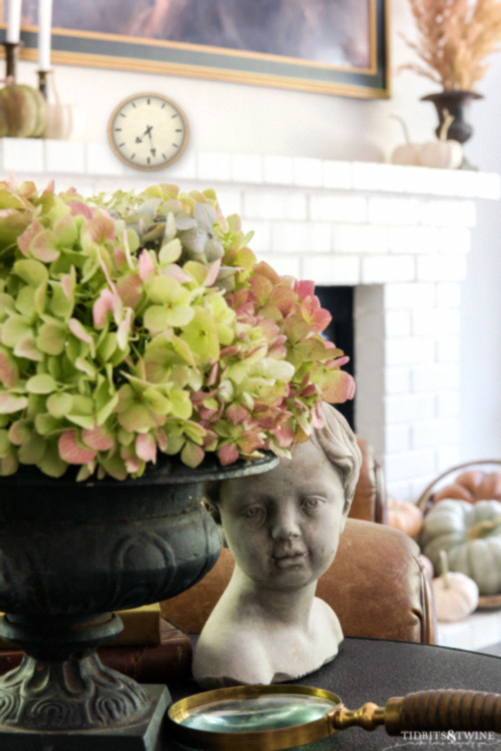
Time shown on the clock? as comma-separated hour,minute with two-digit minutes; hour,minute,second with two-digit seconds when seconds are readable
7,28
